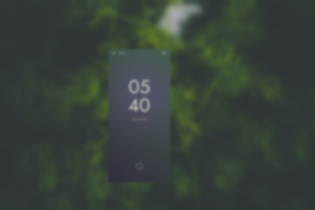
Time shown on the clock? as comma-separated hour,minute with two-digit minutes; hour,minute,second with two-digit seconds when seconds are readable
5,40
